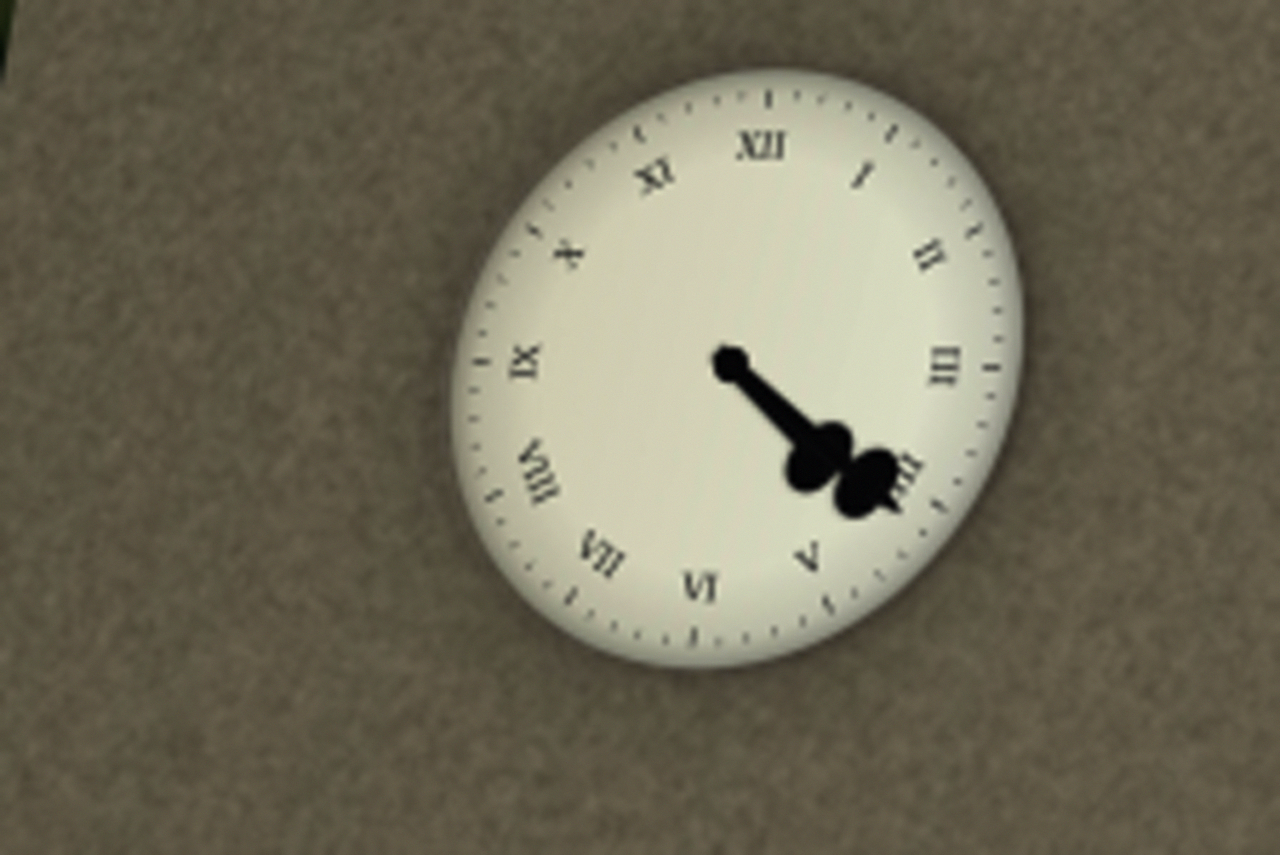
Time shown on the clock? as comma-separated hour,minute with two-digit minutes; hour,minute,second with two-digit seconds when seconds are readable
4,21
